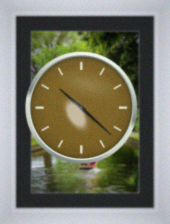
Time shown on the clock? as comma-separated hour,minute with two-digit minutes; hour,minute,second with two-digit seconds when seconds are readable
10,22
